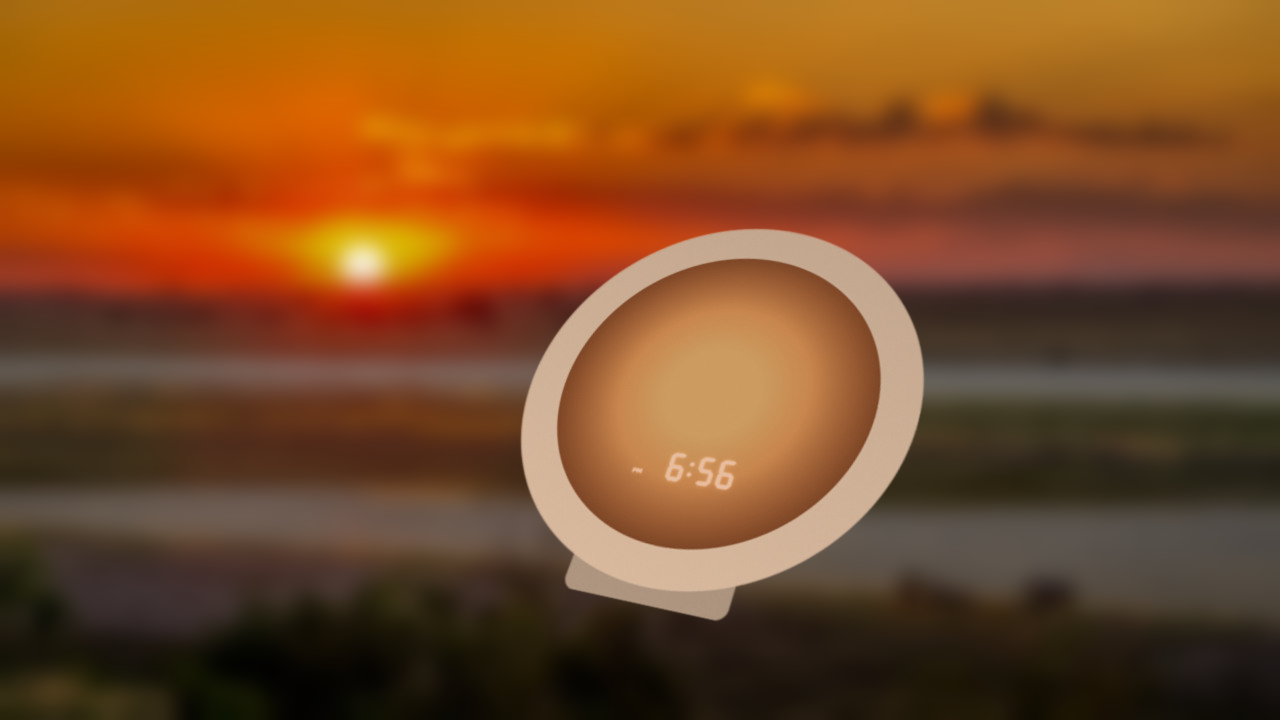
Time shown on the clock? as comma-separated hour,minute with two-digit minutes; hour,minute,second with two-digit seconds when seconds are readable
6,56
